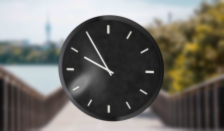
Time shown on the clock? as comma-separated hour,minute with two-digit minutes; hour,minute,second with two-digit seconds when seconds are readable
9,55
